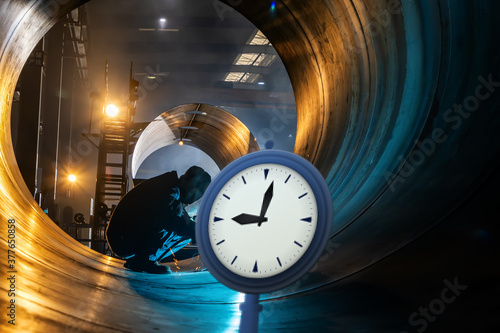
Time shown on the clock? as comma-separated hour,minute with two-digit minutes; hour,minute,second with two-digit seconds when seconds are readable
9,02
